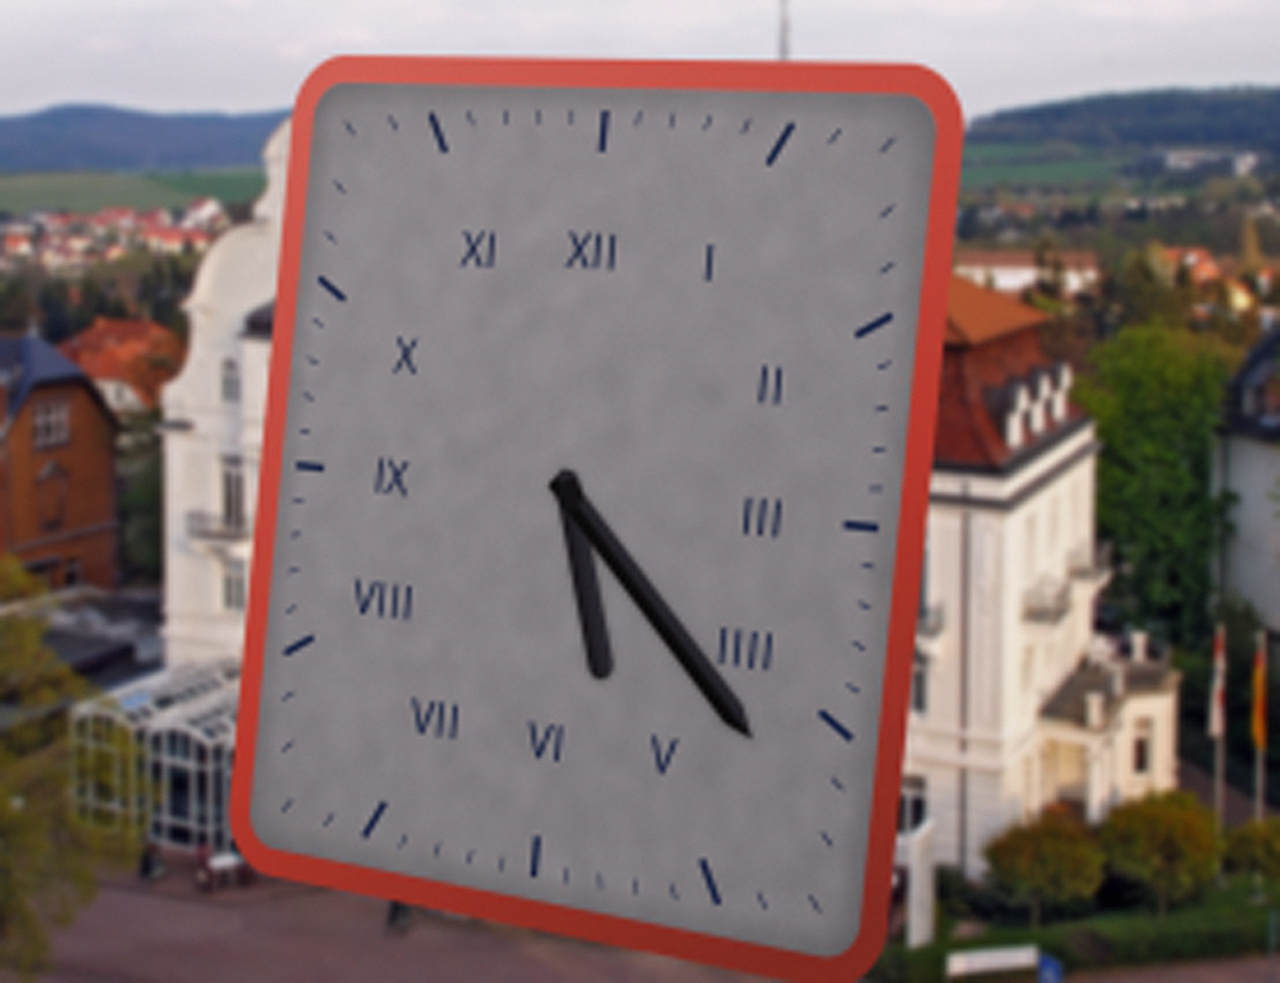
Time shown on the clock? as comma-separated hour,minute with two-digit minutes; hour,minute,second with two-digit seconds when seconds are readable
5,22
